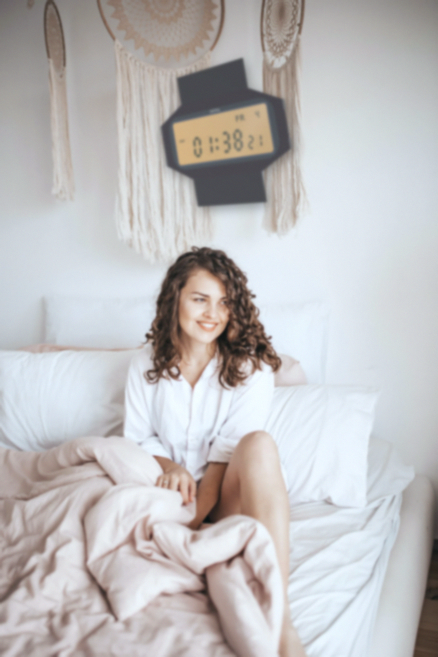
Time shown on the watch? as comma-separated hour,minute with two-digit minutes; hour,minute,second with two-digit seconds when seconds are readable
1,38,21
